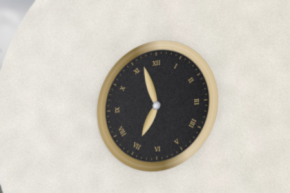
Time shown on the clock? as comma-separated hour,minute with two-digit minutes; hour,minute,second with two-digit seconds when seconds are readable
6,57
